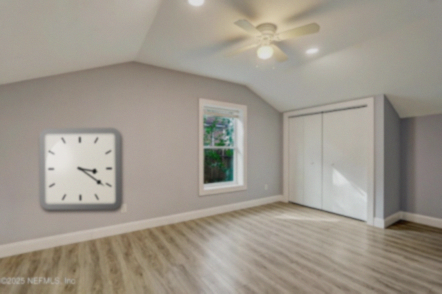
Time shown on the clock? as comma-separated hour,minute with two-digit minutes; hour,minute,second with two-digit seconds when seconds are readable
3,21
